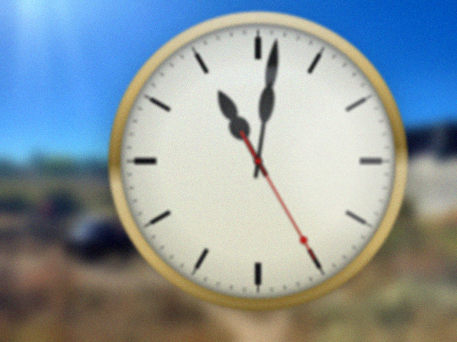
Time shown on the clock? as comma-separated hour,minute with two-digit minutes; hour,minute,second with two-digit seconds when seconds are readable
11,01,25
